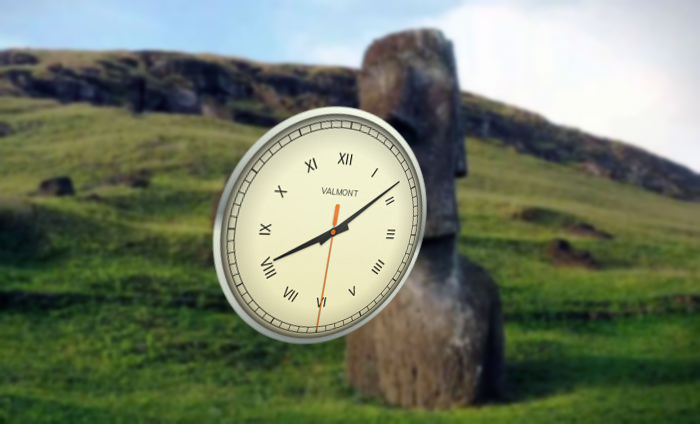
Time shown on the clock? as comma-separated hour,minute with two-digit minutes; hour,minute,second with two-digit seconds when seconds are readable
8,08,30
